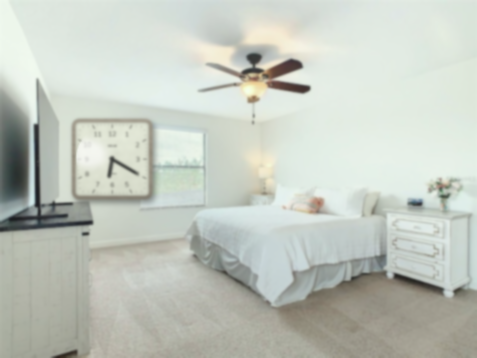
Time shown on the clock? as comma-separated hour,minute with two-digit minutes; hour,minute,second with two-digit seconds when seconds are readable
6,20
